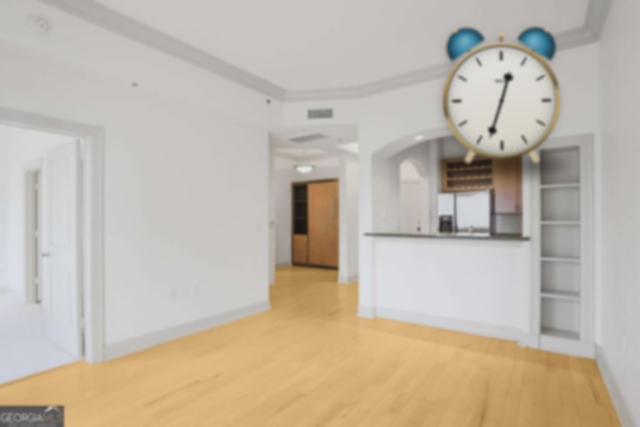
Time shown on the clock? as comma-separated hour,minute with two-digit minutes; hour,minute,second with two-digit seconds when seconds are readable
12,33
